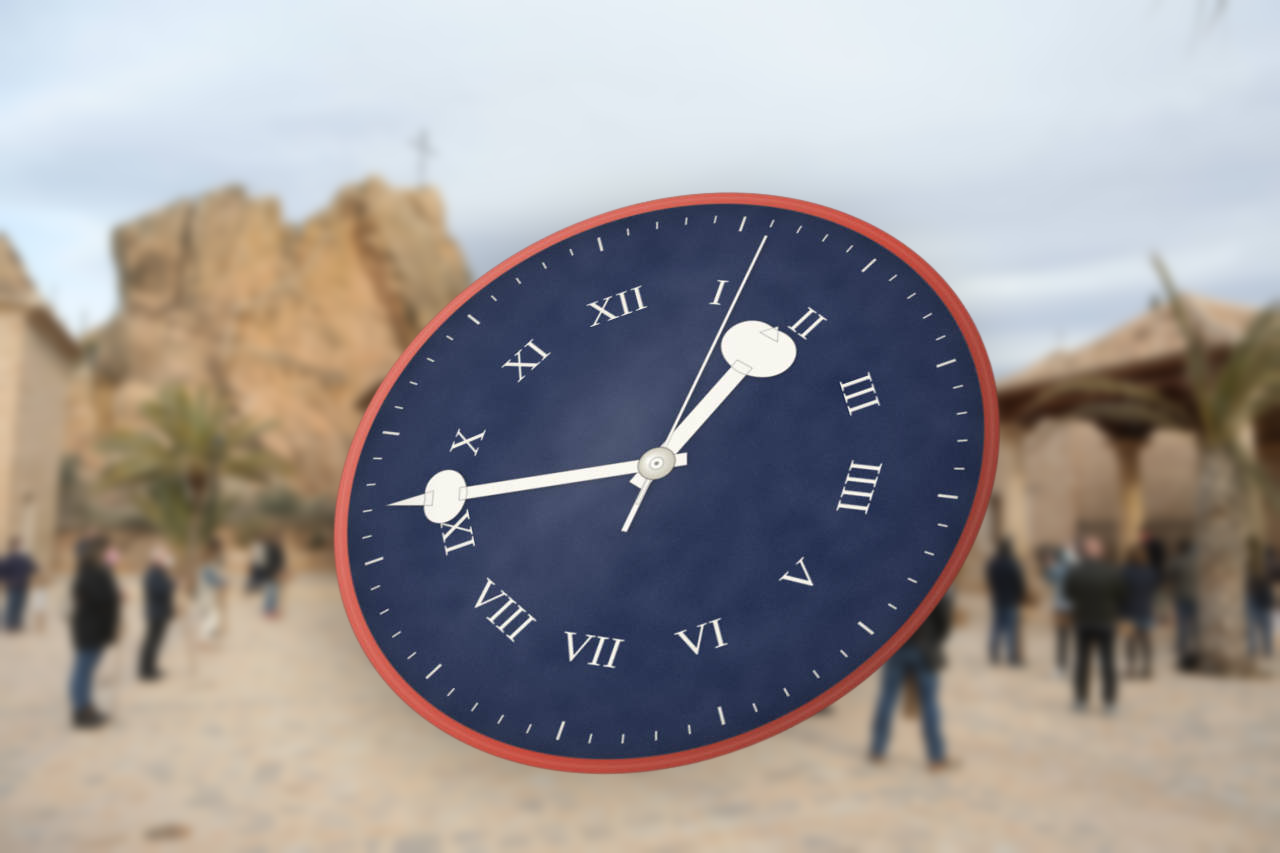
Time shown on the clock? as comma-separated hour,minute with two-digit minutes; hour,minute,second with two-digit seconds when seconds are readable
1,47,06
